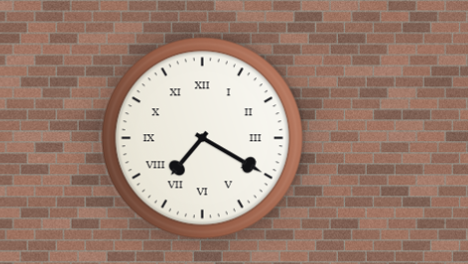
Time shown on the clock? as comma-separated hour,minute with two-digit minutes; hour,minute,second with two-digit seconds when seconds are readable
7,20
